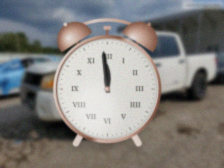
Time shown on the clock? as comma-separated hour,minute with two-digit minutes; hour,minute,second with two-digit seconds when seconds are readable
11,59
